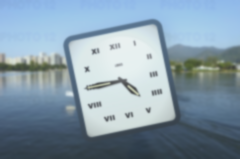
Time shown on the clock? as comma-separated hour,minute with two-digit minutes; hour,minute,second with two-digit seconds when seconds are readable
4,45
